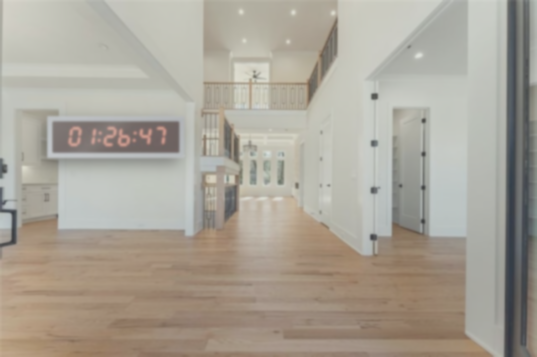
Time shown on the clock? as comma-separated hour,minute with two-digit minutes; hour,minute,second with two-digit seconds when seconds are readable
1,26,47
